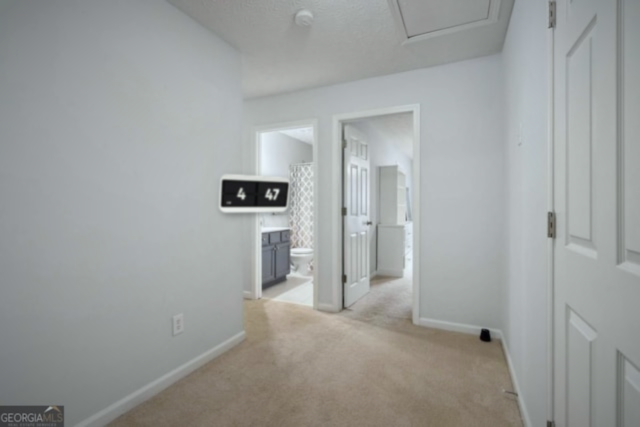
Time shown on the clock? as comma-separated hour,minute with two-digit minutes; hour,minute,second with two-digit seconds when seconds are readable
4,47
